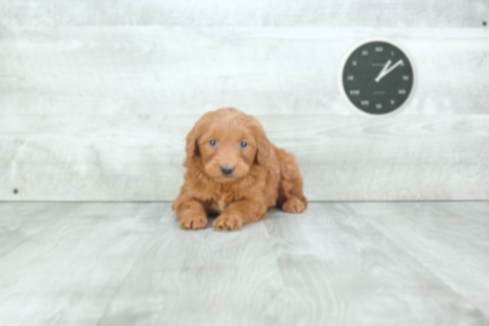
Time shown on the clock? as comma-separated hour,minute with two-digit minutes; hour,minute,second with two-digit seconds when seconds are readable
1,09
